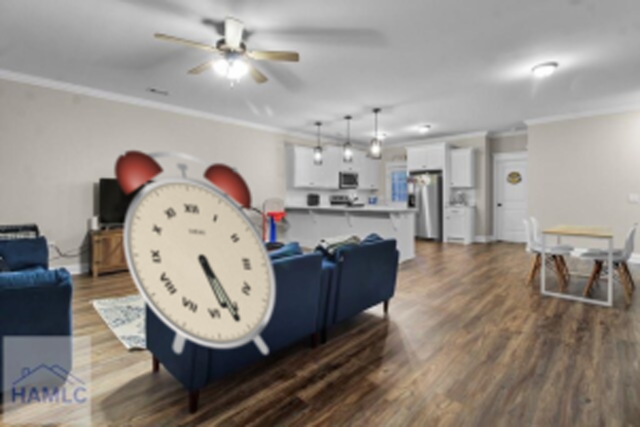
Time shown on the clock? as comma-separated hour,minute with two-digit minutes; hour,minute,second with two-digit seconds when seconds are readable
5,26
